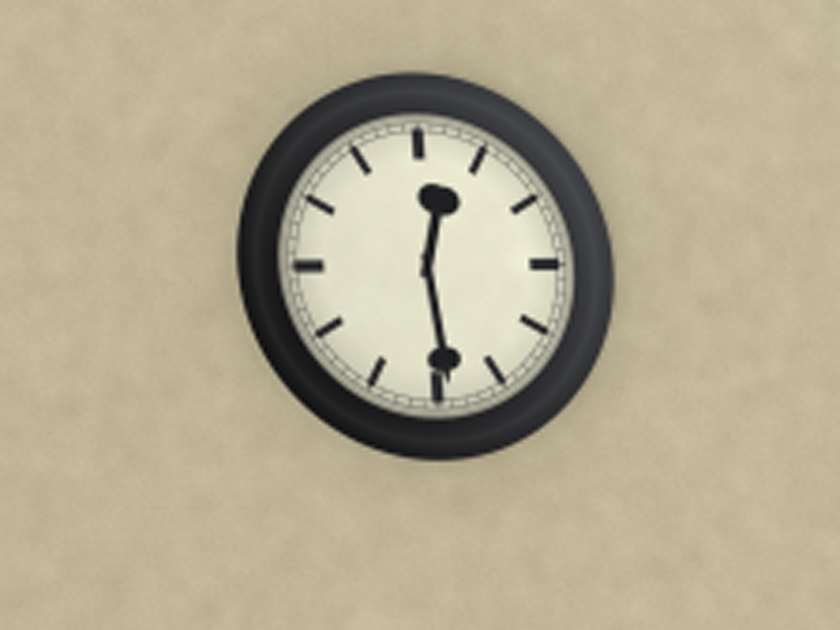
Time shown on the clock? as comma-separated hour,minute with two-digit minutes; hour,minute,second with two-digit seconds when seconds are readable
12,29
